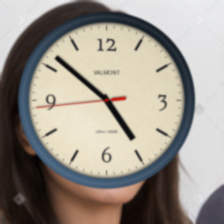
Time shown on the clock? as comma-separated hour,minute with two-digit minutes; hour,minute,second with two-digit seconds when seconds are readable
4,51,44
